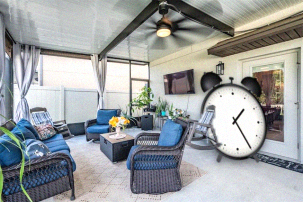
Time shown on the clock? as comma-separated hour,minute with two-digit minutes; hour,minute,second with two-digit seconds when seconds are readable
1,25
